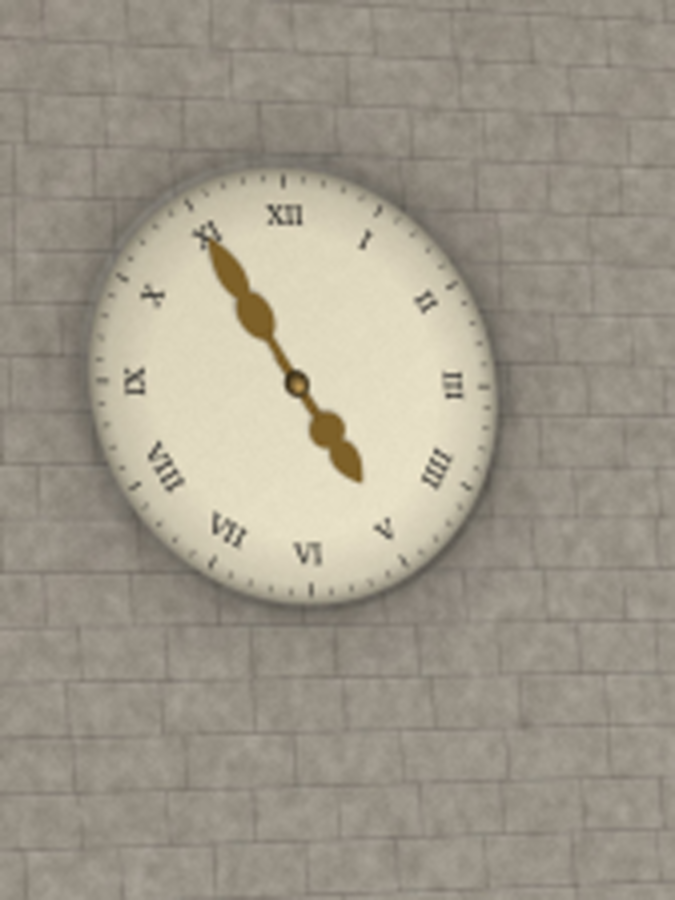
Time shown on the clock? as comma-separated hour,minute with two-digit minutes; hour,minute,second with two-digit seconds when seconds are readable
4,55
